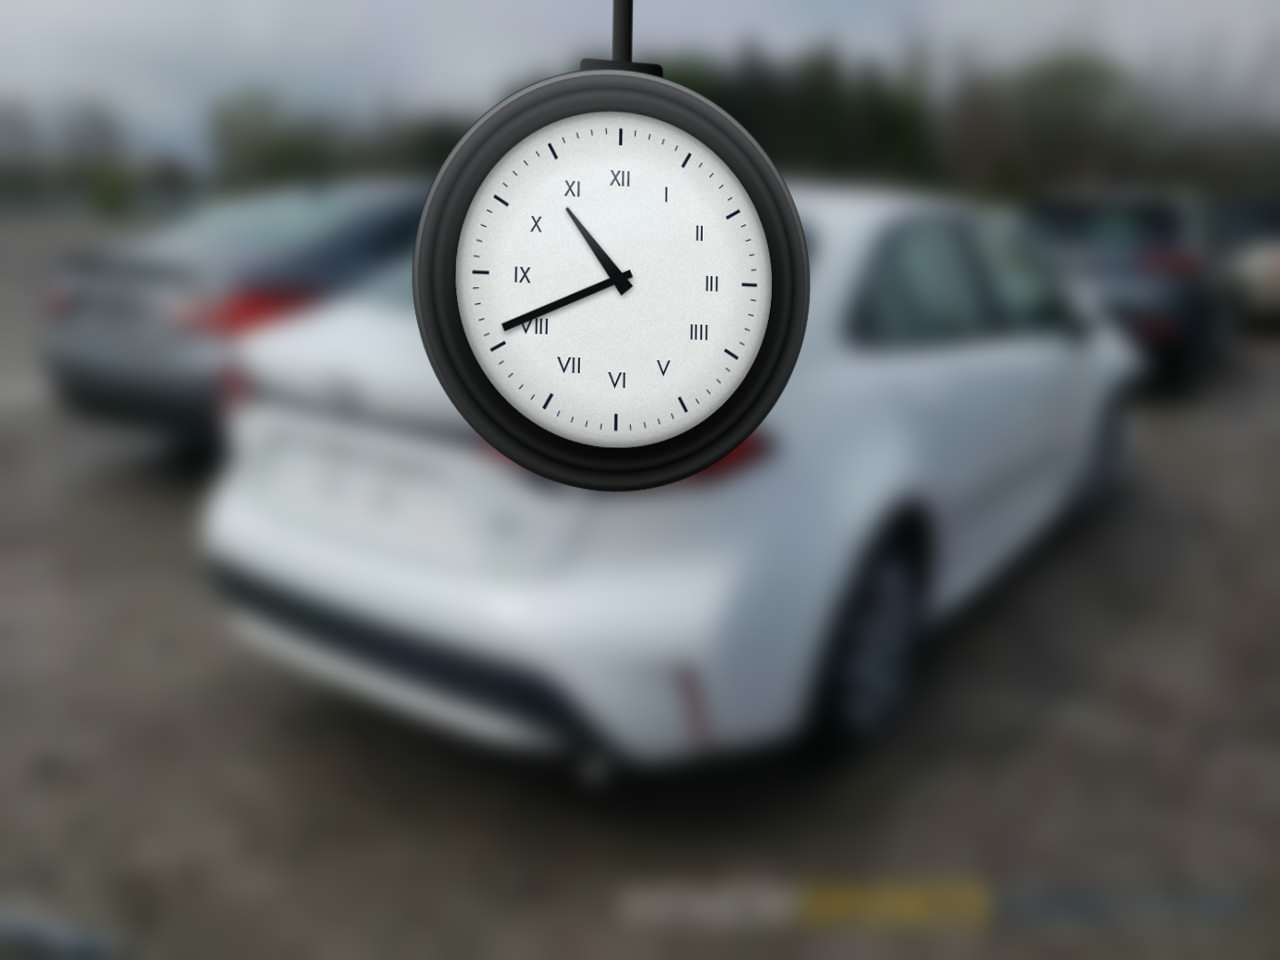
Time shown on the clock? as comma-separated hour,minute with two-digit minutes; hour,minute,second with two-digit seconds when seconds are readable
10,41
